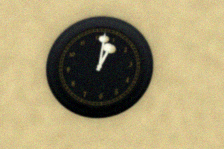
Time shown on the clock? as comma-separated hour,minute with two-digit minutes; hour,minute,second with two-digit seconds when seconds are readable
1,02
